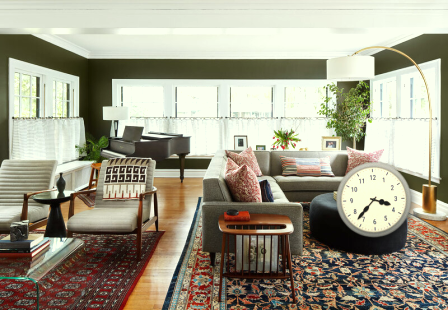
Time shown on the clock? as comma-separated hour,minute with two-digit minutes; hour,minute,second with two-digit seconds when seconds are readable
3,37
